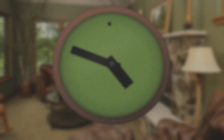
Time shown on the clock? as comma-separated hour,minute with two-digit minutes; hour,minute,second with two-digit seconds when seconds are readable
4,49
